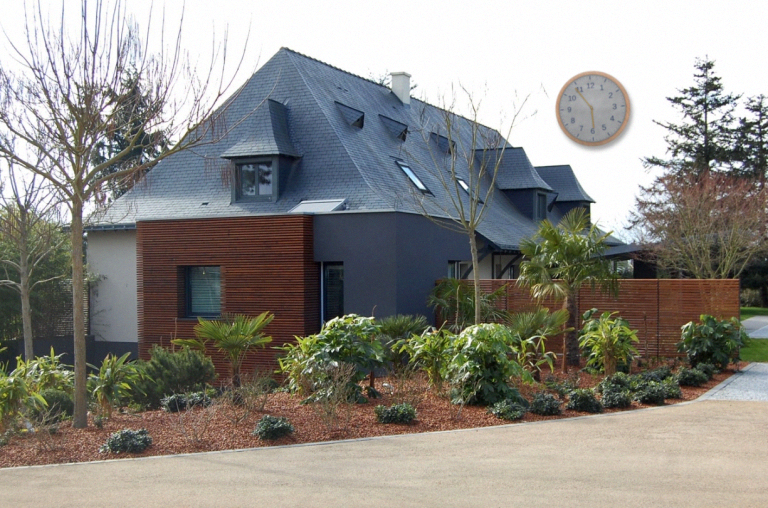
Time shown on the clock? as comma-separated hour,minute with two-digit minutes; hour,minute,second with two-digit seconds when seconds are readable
5,54
